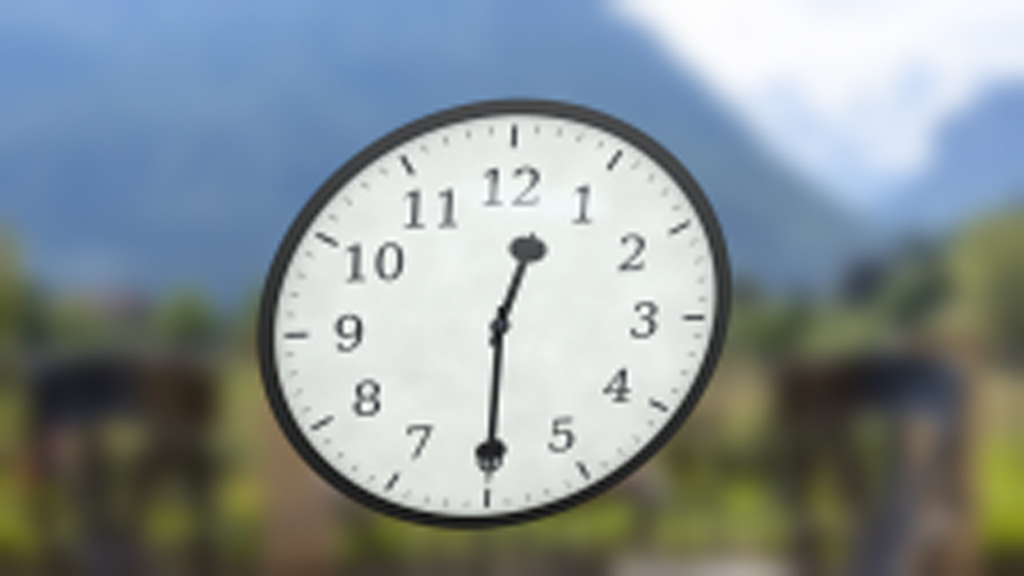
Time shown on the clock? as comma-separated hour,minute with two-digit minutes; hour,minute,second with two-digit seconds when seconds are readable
12,30
